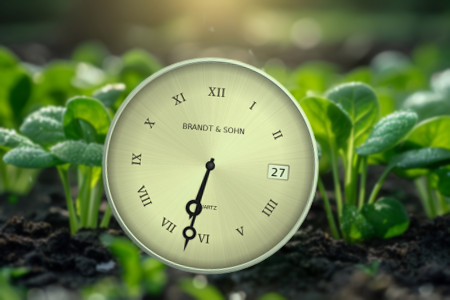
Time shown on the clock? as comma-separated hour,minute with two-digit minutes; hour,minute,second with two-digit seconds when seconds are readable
6,32
